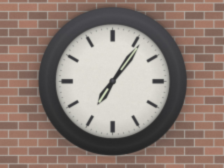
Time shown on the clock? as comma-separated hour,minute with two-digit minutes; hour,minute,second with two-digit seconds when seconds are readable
7,06
